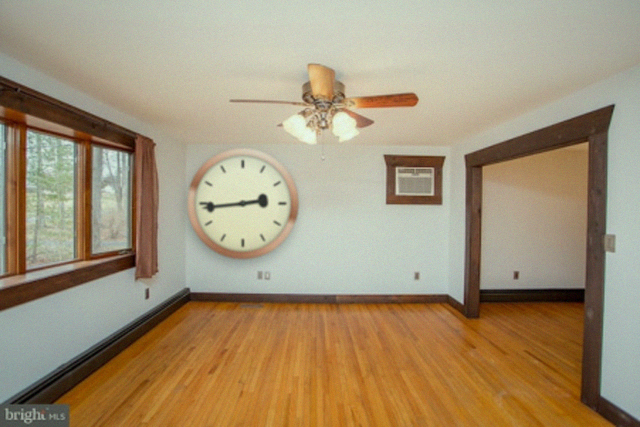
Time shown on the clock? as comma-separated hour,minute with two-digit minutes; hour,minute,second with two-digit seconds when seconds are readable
2,44
